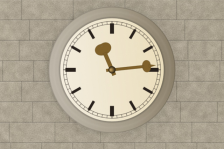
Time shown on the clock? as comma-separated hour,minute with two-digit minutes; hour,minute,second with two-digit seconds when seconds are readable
11,14
